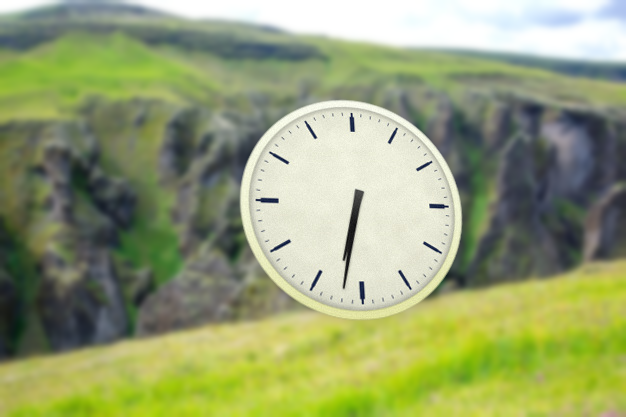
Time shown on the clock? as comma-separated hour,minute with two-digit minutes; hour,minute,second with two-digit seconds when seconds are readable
6,32
